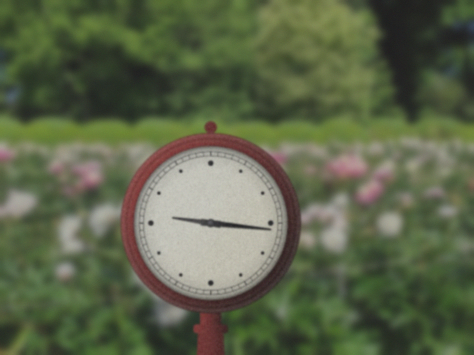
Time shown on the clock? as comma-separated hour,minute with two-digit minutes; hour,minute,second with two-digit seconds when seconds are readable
9,16
